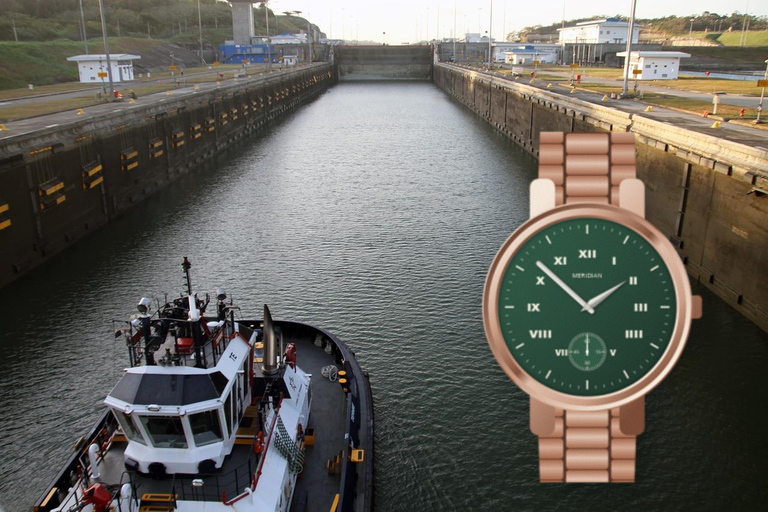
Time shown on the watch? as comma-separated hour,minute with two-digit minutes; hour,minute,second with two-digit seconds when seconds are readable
1,52
